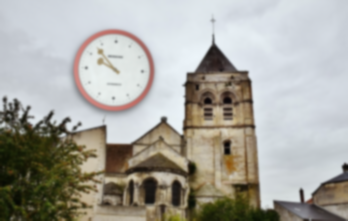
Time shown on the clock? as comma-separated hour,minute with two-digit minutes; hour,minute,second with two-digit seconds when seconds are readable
9,53
